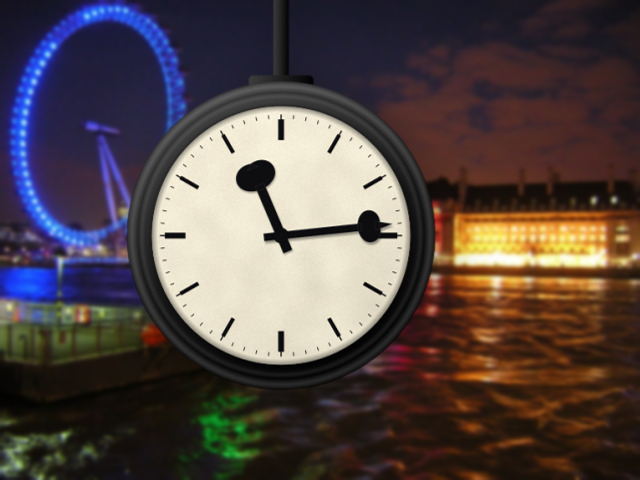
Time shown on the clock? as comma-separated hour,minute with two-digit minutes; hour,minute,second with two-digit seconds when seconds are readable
11,14
